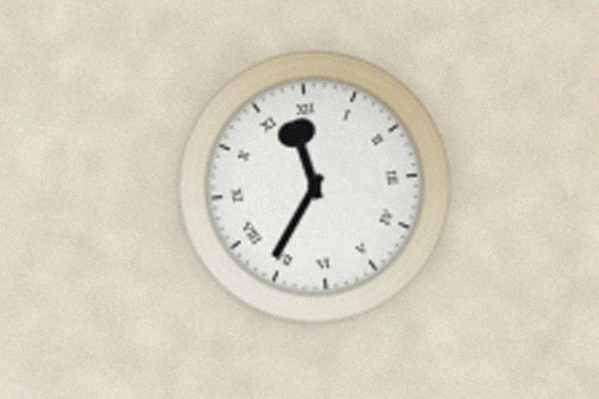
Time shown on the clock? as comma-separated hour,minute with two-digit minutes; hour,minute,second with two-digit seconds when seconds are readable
11,36
